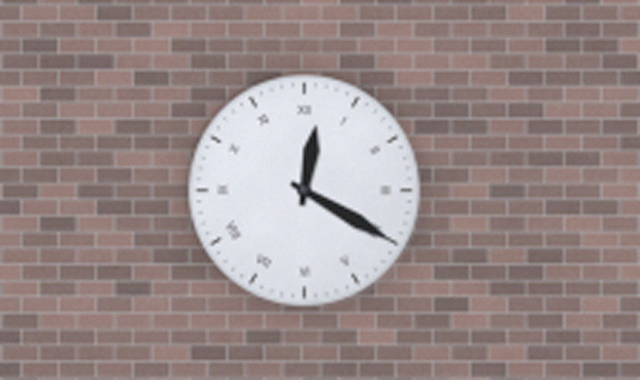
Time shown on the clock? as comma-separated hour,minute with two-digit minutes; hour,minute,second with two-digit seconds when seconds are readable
12,20
